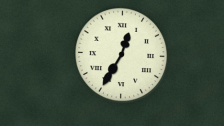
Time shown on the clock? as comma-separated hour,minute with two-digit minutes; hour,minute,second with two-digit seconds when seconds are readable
12,35
